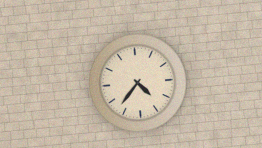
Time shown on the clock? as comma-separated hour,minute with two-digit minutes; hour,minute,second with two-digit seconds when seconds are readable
4,37
